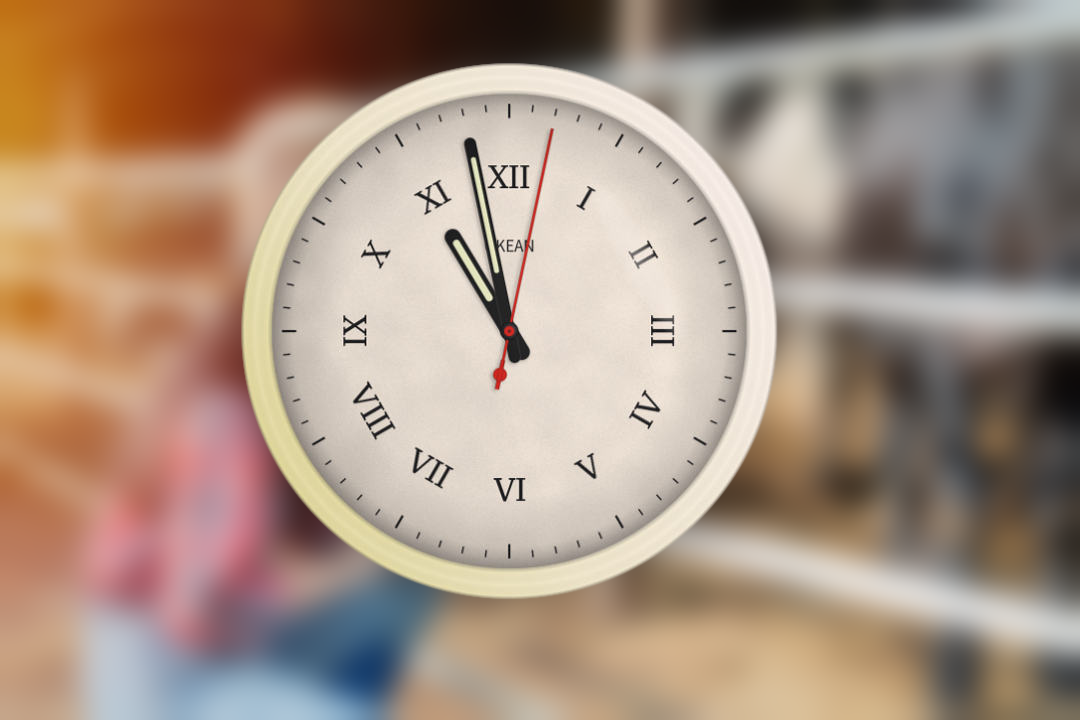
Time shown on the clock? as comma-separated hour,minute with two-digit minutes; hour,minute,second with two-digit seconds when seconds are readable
10,58,02
